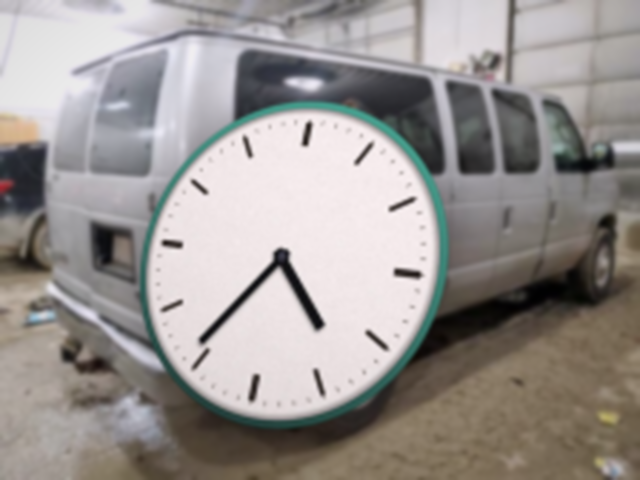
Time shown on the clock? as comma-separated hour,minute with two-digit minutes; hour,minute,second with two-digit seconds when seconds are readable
4,36
